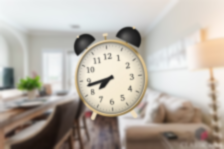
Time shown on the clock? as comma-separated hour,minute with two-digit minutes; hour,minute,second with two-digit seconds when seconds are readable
7,43
